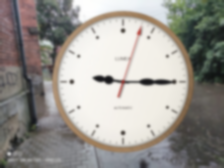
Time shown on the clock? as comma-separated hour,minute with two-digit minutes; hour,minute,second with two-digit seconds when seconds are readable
9,15,03
